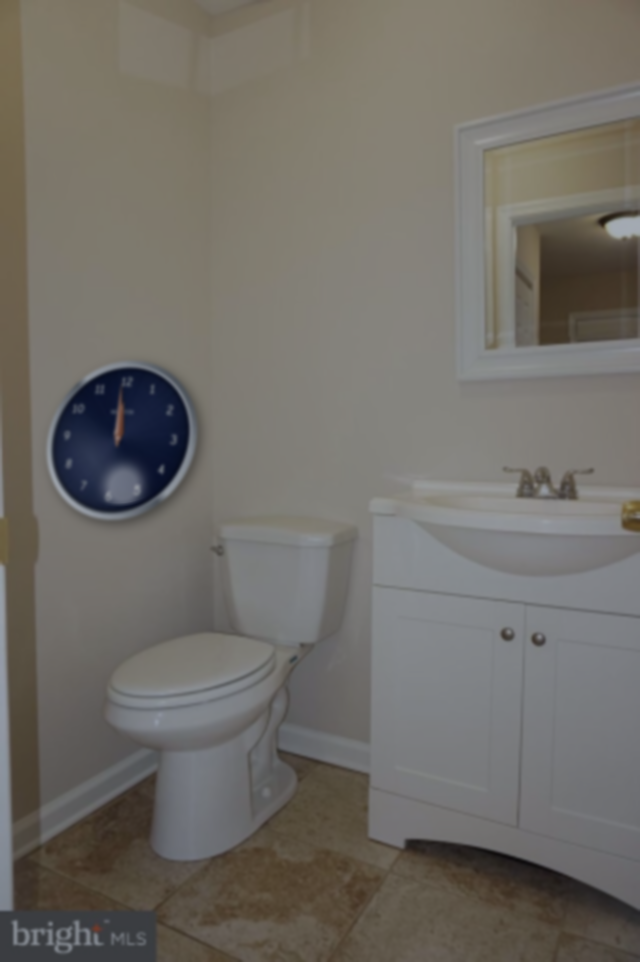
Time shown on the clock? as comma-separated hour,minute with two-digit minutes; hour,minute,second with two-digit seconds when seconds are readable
11,59
